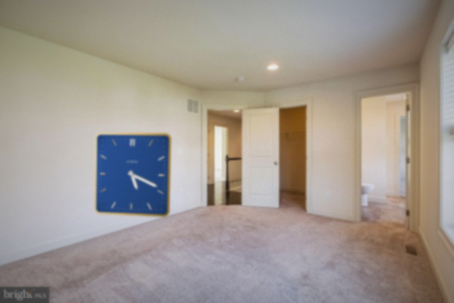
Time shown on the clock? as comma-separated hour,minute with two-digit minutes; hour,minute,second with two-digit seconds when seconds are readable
5,19
